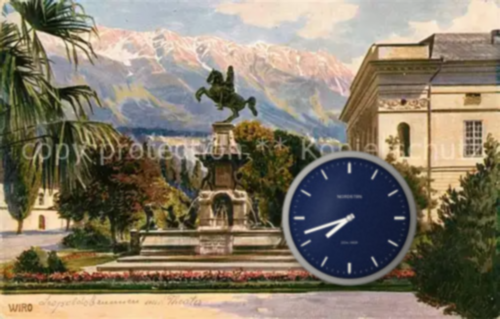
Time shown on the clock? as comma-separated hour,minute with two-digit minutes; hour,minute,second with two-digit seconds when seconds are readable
7,42
